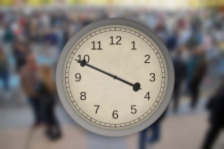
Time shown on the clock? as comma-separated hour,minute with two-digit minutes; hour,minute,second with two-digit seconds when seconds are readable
3,49
